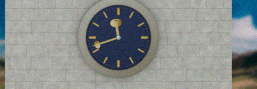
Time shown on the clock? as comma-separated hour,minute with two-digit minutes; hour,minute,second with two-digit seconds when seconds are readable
11,42
